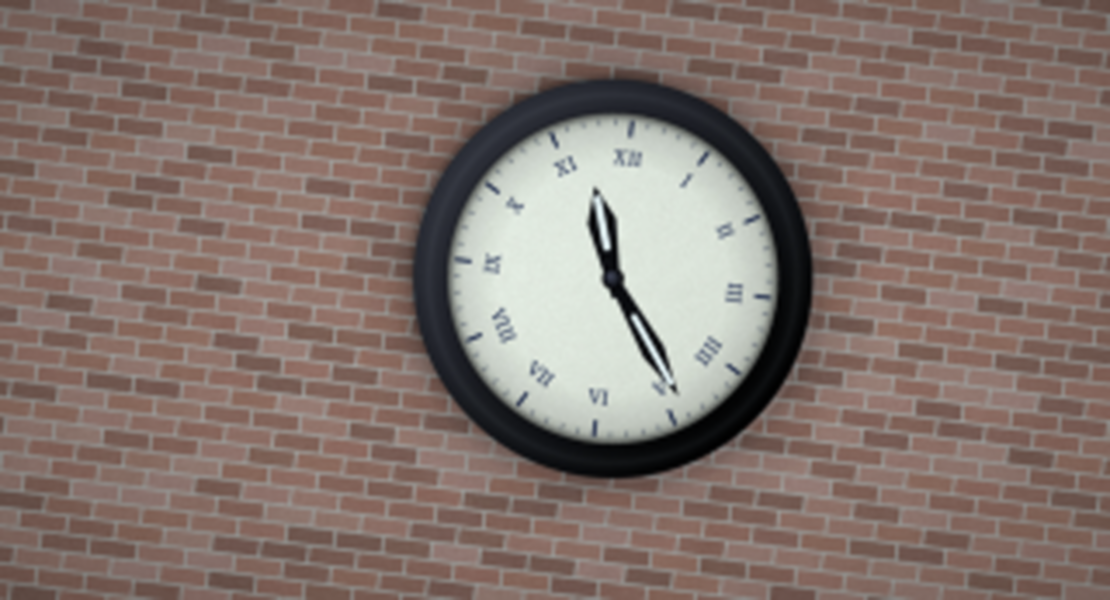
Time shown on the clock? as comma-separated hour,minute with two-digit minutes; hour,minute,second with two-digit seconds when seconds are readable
11,24
